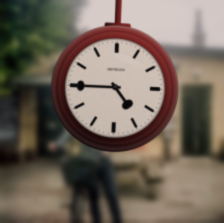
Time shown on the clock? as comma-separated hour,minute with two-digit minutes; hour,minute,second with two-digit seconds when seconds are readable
4,45
